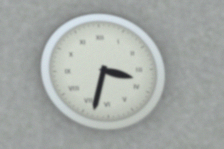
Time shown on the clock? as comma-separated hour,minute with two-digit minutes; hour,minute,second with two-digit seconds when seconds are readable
3,33
